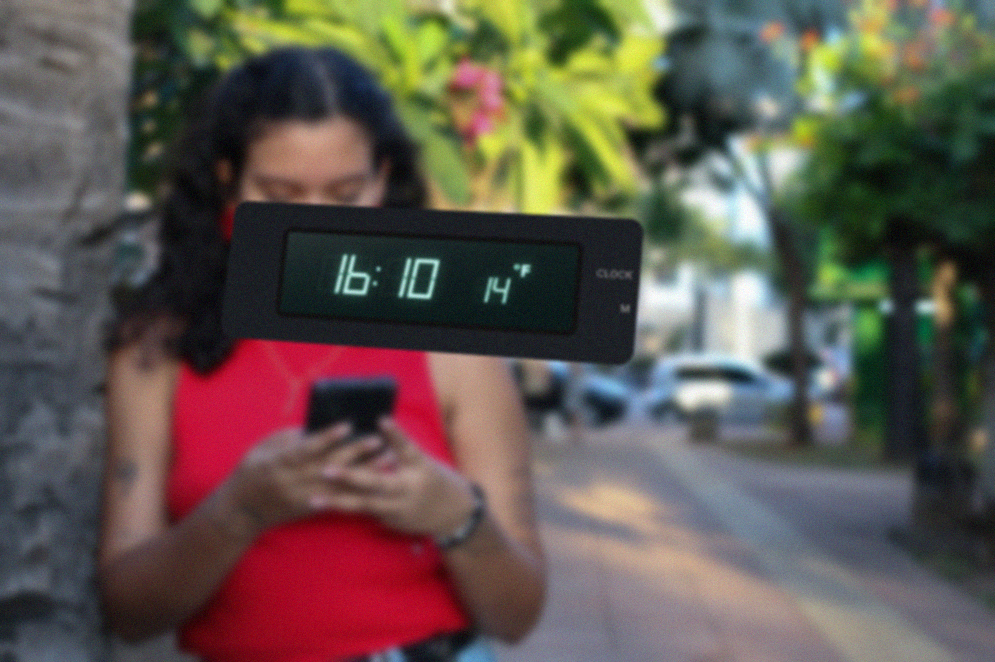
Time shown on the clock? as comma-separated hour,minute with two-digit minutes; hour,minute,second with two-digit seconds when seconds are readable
16,10
